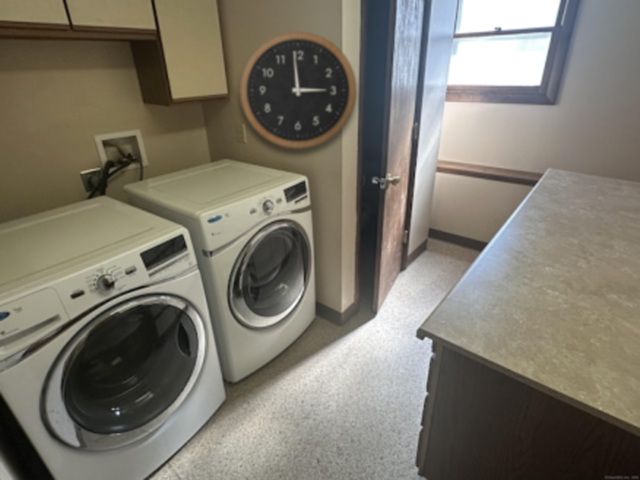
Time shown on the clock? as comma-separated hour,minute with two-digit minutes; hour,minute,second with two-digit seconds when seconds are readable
2,59
